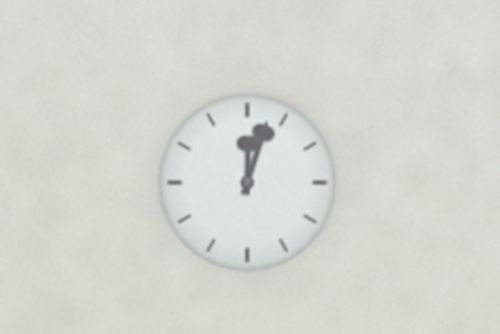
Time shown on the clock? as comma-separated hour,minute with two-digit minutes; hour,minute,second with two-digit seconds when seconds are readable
12,03
